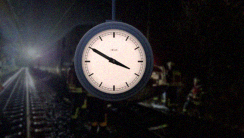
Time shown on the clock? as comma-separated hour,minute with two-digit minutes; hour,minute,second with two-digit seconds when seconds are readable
3,50
